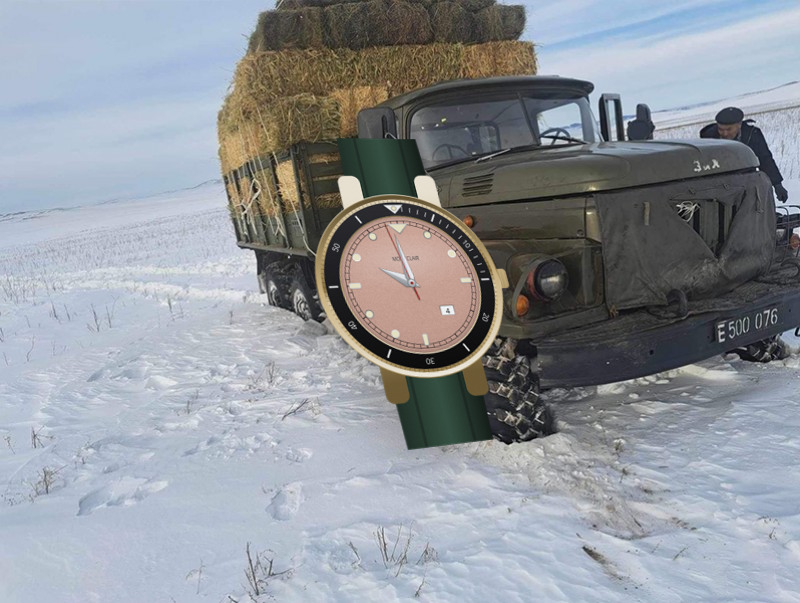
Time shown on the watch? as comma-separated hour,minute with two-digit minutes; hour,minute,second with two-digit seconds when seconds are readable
9,58,58
